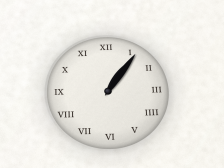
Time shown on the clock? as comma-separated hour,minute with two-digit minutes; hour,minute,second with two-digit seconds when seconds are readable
1,06
